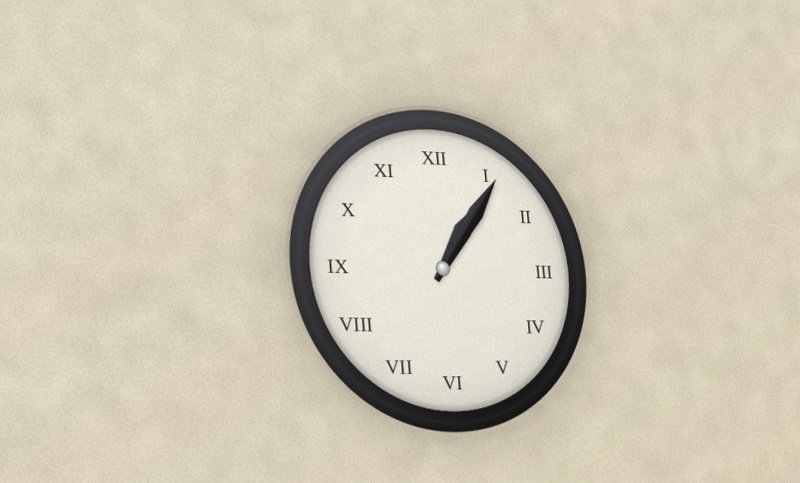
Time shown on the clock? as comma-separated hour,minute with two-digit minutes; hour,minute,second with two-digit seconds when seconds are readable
1,06
